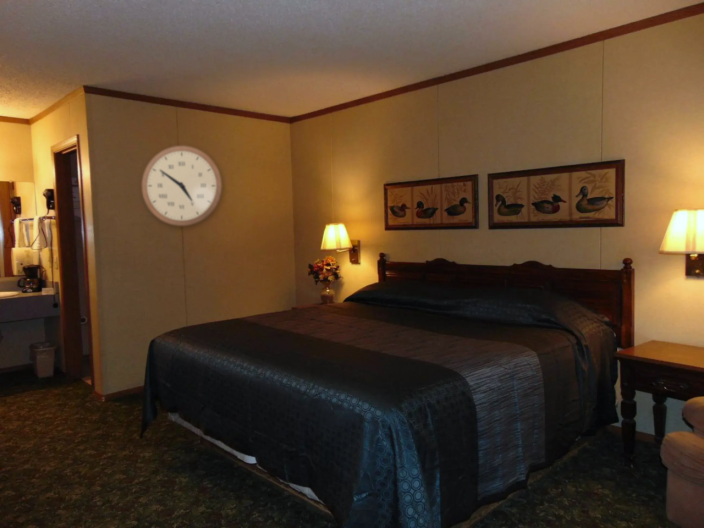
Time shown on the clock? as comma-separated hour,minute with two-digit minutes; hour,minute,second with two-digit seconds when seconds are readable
4,51
